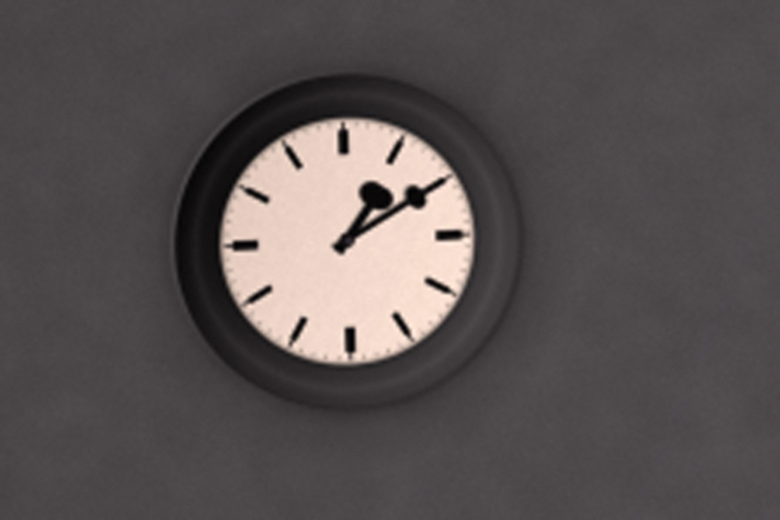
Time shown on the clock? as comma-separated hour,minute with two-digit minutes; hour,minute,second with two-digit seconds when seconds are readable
1,10
